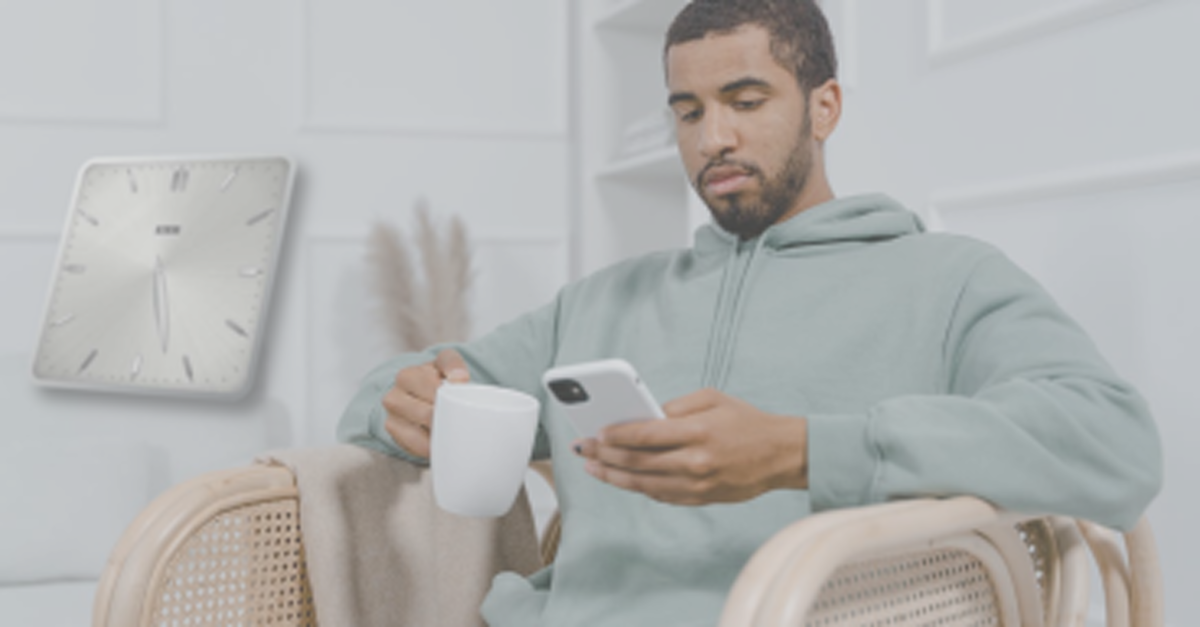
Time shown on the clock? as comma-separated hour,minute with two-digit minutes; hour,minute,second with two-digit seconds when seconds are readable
5,27
